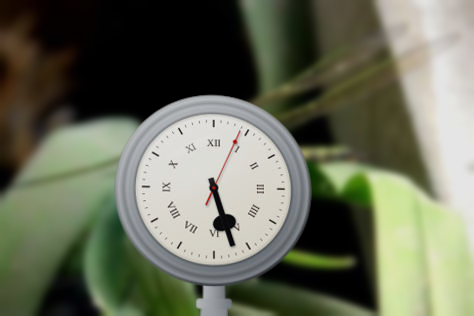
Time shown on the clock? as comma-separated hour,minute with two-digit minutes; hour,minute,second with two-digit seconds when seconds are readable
5,27,04
